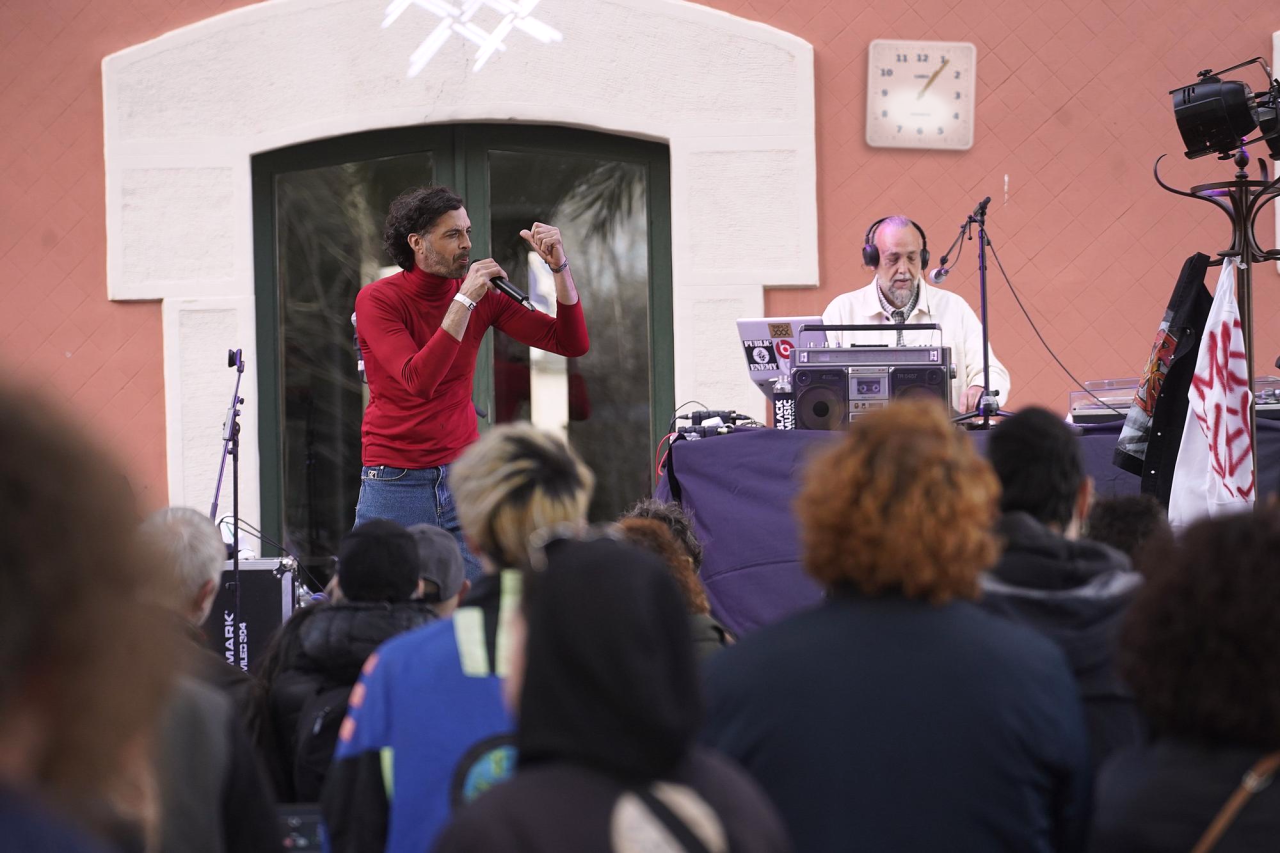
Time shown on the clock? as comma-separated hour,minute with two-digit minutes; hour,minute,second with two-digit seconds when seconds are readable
1,06
